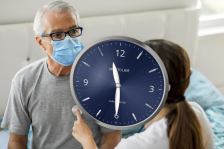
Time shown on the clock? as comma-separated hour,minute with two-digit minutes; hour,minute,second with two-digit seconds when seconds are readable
11,30
